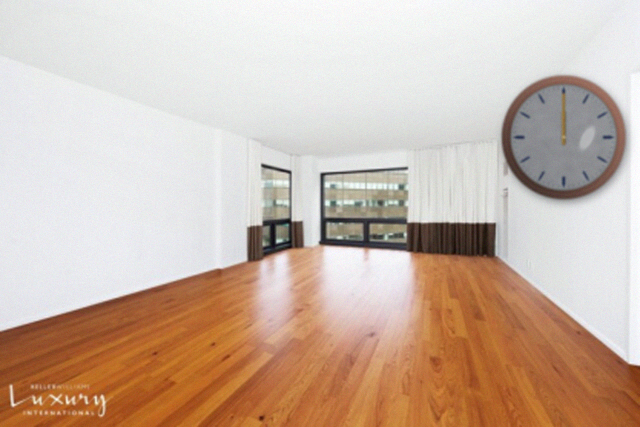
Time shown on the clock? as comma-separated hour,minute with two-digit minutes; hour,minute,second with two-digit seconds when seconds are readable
12,00
